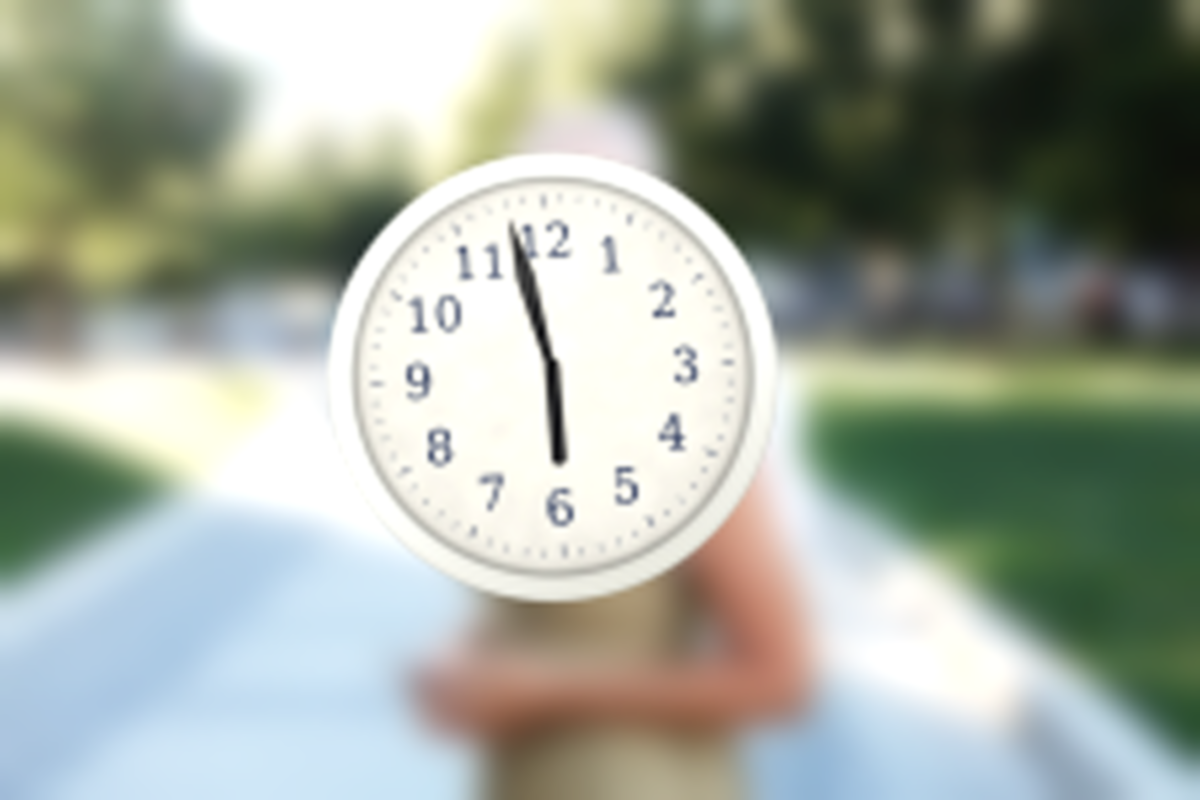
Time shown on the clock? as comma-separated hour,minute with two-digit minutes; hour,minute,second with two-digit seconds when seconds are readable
5,58
